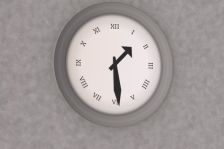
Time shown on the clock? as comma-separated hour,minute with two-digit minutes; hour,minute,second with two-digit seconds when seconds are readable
1,29
